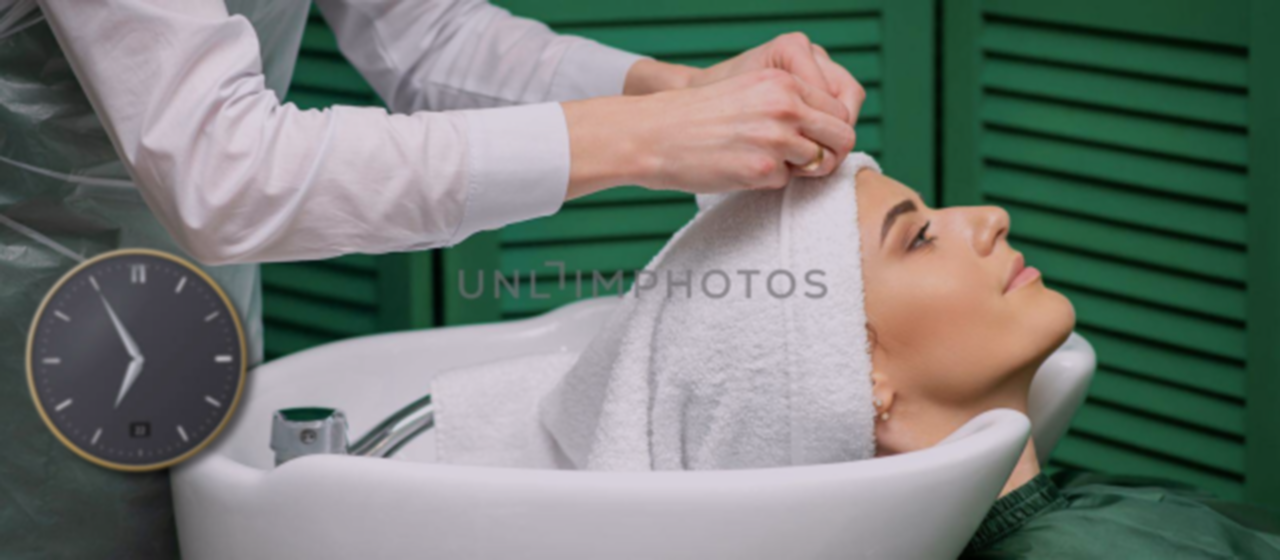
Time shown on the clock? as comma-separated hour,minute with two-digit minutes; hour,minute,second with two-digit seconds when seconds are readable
6,55
